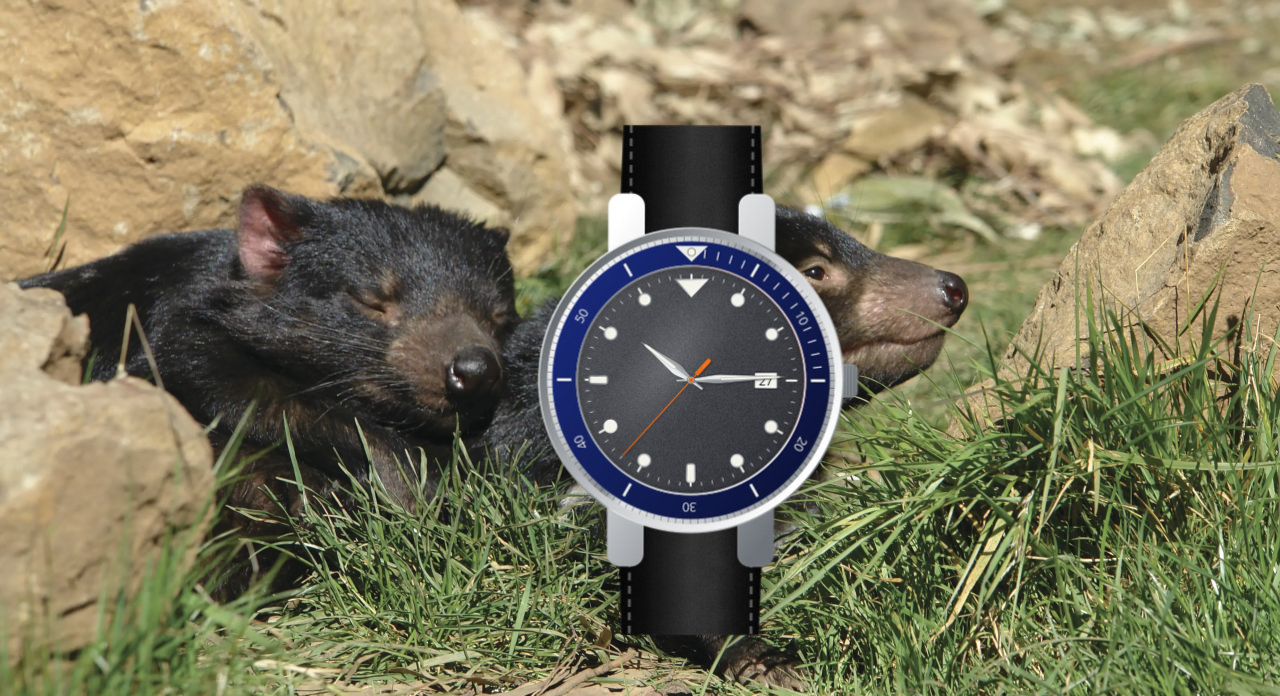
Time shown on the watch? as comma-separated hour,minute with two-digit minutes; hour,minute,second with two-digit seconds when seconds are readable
10,14,37
